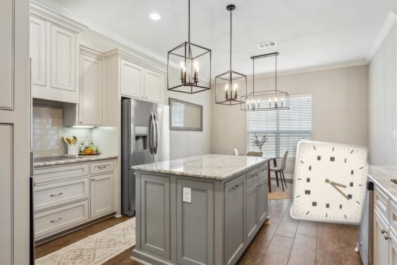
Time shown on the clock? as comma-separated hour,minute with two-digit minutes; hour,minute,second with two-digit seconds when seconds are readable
3,21
